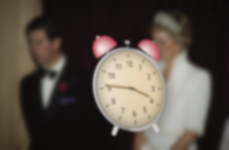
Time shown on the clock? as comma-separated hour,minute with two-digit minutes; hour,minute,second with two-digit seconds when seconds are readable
3,46
